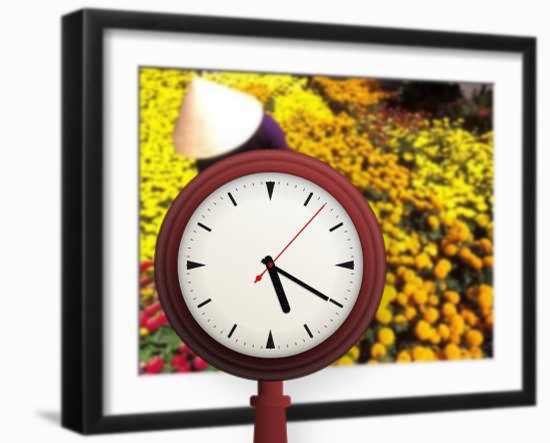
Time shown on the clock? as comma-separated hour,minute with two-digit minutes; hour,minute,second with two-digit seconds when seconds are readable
5,20,07
